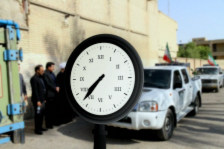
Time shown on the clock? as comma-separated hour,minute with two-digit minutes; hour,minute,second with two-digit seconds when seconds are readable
7,37
